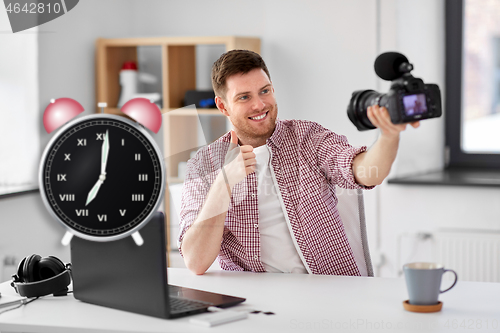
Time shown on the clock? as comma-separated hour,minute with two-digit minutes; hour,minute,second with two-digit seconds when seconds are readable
7,01
